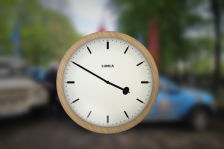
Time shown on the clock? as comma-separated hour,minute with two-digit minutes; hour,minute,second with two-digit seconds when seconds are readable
3,50
